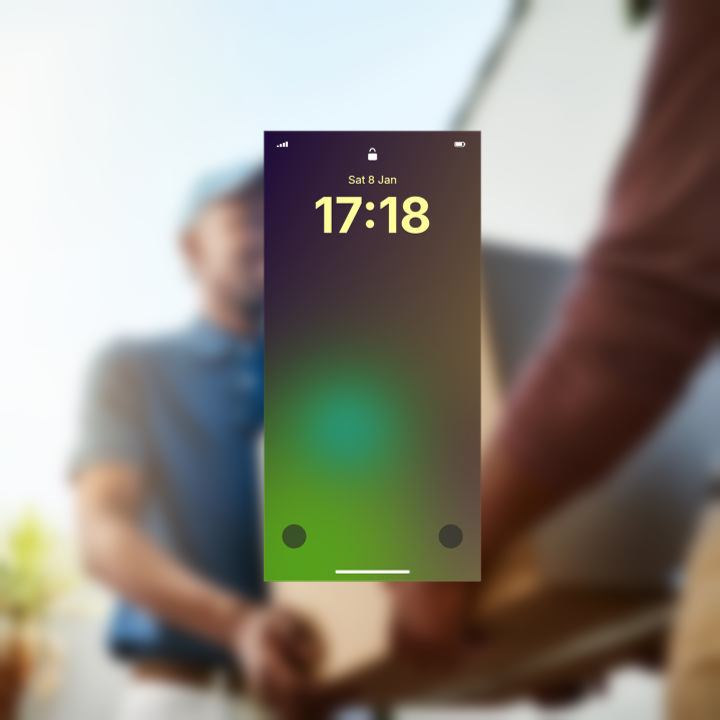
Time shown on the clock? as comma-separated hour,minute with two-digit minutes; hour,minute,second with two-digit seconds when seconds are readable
17,18
